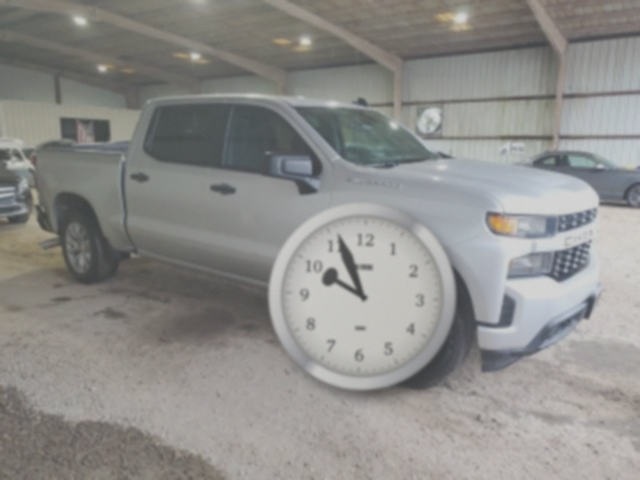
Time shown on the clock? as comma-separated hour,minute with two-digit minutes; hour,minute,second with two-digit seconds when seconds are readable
9,56
